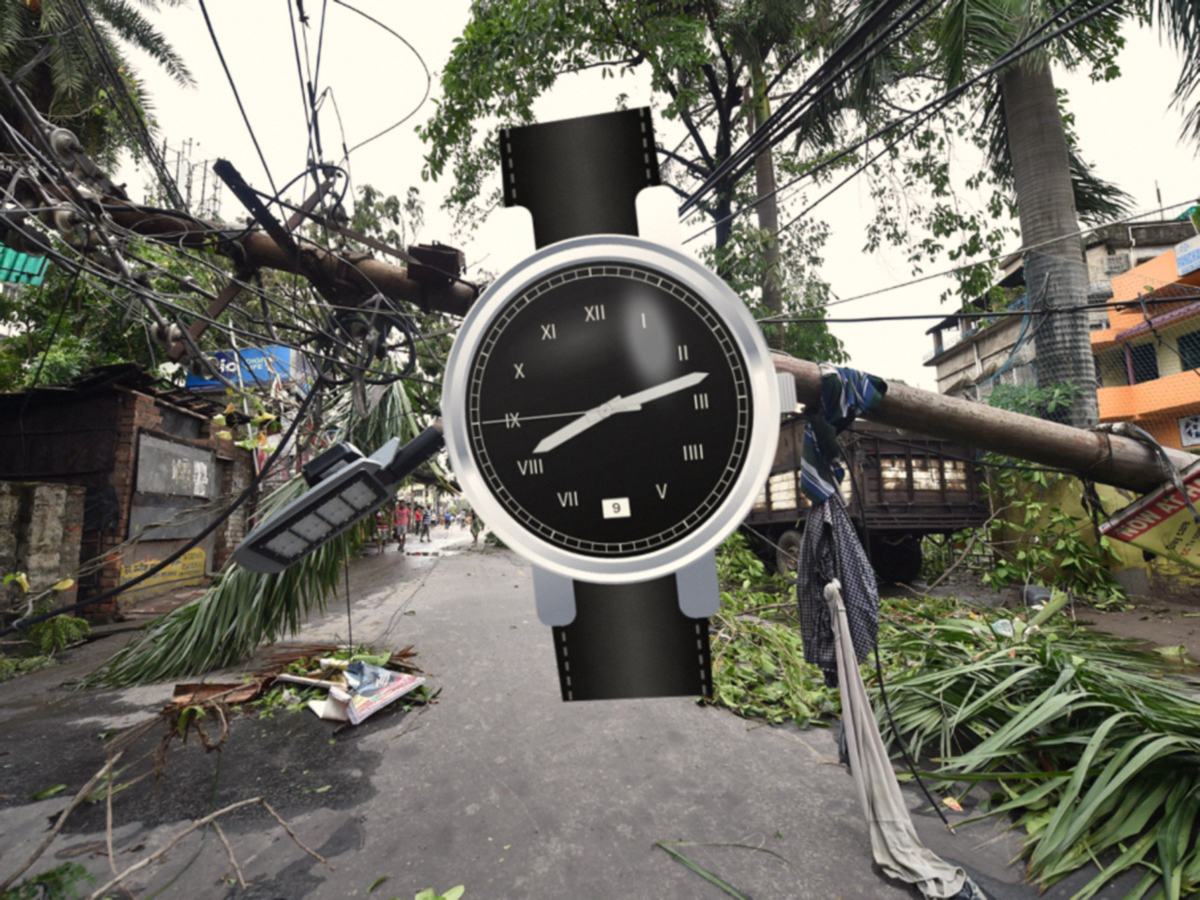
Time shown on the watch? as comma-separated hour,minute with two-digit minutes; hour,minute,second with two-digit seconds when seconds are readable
8,12,45
